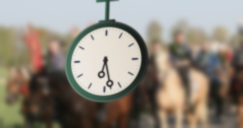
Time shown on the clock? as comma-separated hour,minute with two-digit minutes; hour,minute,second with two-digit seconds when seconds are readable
6,28
